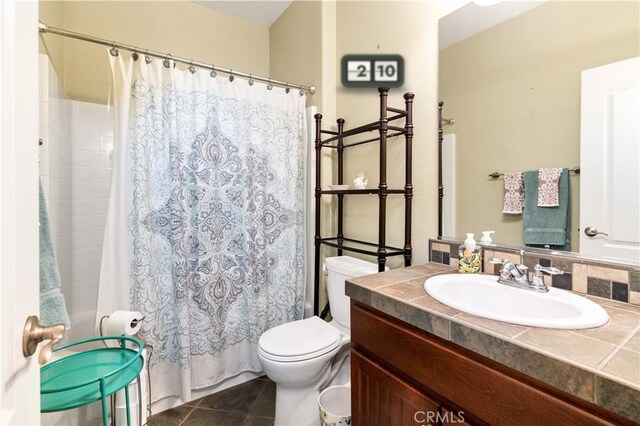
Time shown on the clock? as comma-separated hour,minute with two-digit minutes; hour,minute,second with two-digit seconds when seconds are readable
2,10
